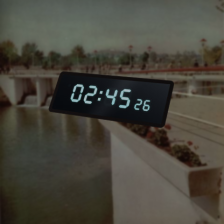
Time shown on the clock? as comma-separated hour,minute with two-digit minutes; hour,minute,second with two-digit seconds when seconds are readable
2,45,26
